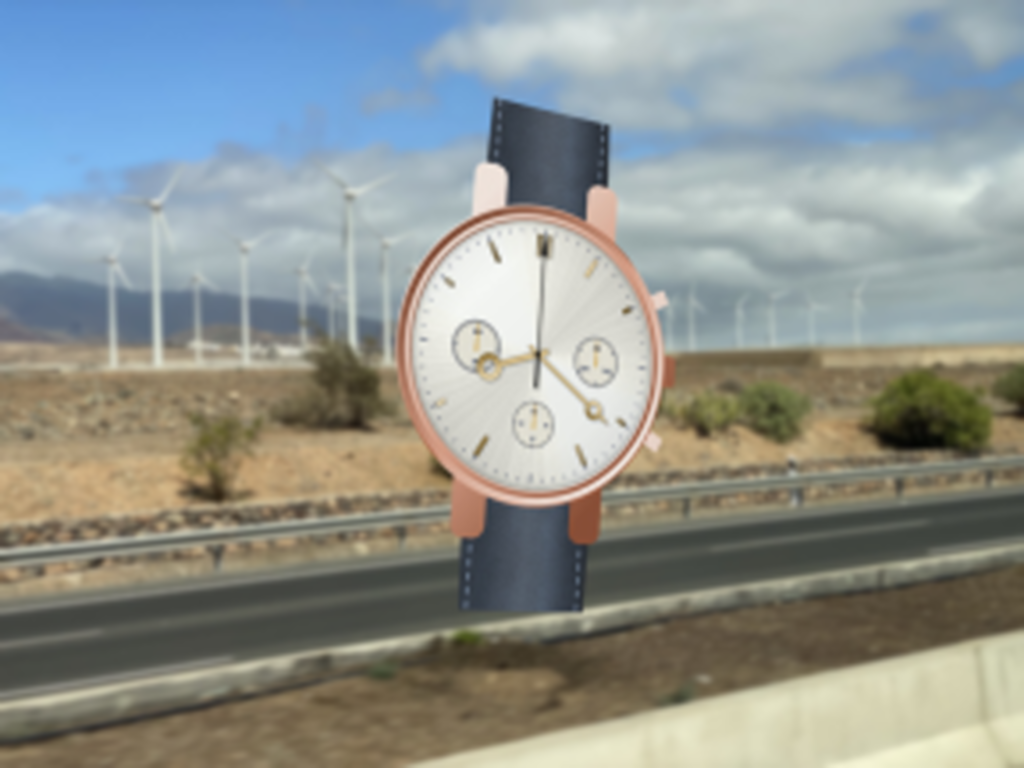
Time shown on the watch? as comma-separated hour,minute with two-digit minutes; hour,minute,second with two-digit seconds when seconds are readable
8,21
